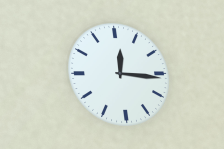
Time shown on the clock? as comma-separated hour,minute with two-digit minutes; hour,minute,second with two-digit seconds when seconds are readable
12,16
